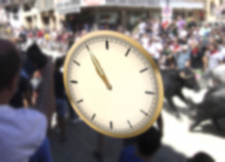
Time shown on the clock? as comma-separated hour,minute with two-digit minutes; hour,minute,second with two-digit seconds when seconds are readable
10,55
